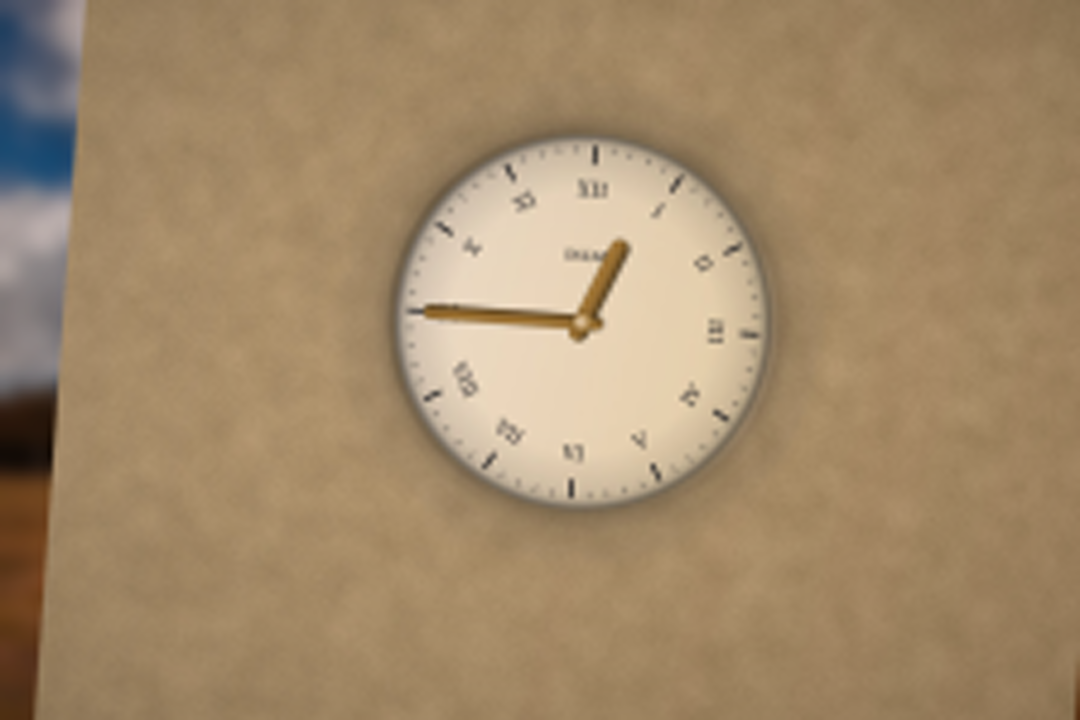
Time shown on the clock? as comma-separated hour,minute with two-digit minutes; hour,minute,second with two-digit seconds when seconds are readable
12,45
